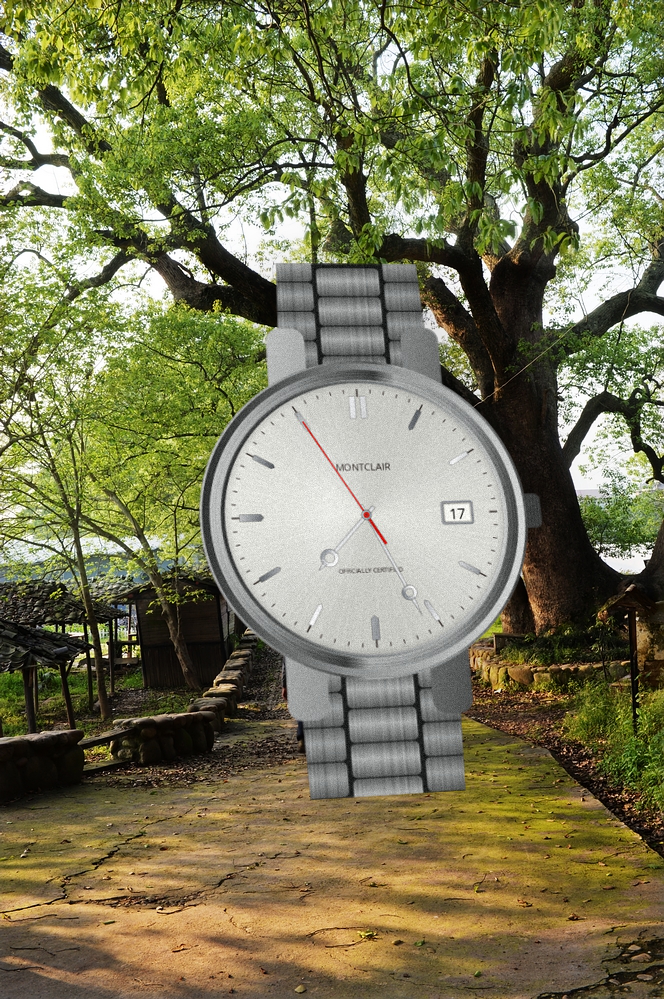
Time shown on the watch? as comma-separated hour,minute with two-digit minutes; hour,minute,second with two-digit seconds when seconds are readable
7,25,55
